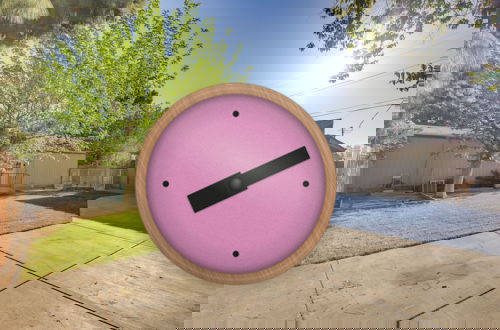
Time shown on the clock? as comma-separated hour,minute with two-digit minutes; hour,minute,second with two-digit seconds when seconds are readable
8,11
